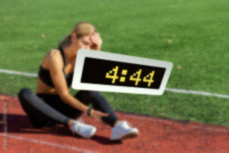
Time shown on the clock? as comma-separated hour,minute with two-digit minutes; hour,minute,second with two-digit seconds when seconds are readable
4,44
